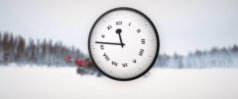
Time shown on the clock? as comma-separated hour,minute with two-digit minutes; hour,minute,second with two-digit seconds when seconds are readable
11,47
